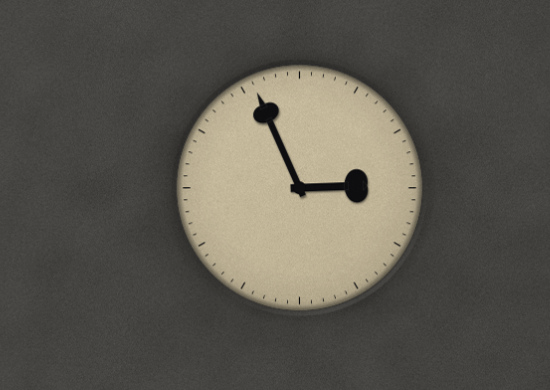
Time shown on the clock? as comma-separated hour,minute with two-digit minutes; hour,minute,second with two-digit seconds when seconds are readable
2,56
